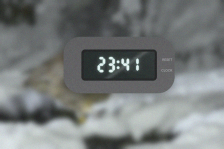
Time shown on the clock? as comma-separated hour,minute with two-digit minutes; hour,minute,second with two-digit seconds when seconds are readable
23,41
